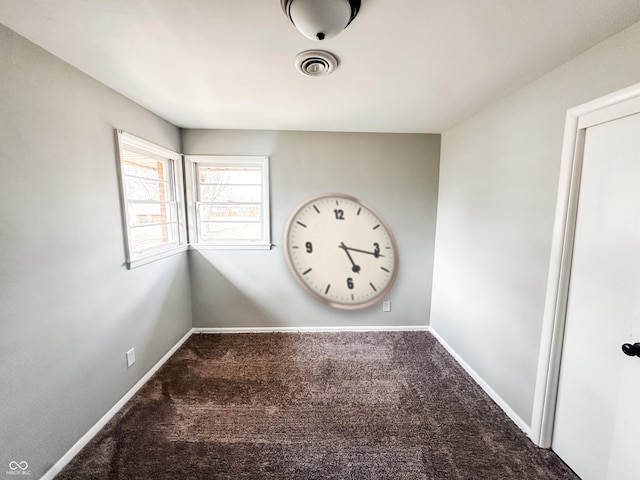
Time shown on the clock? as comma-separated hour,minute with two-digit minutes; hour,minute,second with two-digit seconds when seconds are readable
5,17
